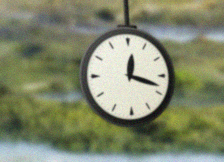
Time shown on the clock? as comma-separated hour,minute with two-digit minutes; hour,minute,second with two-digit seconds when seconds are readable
12,18
